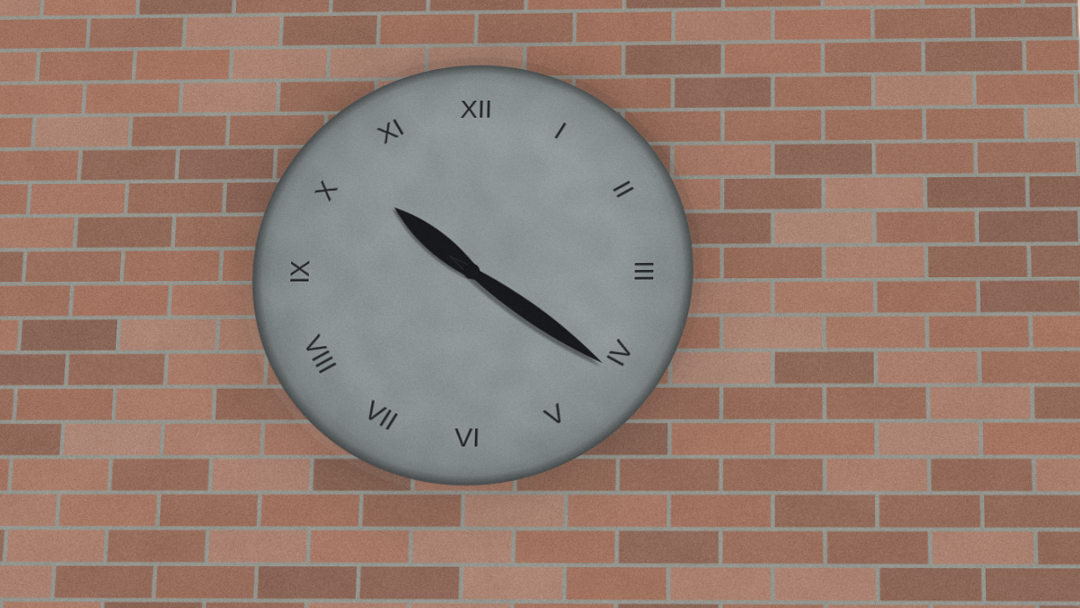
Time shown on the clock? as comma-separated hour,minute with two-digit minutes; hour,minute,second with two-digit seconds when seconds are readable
10,21
